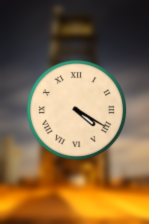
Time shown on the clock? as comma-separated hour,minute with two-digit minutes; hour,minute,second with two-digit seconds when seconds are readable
4,20
